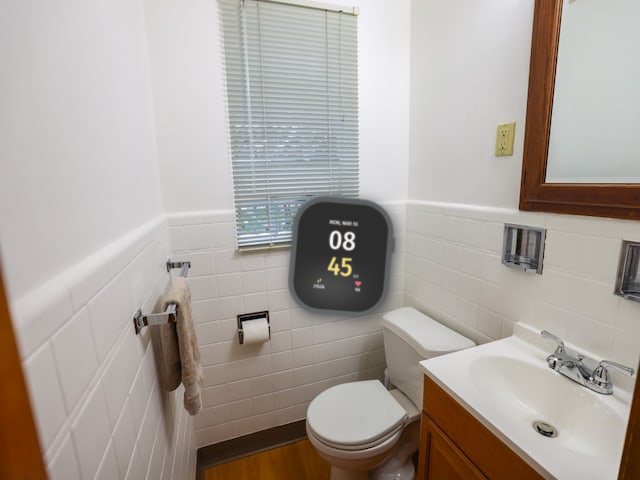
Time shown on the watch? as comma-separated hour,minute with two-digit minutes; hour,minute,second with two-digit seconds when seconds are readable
8,45
